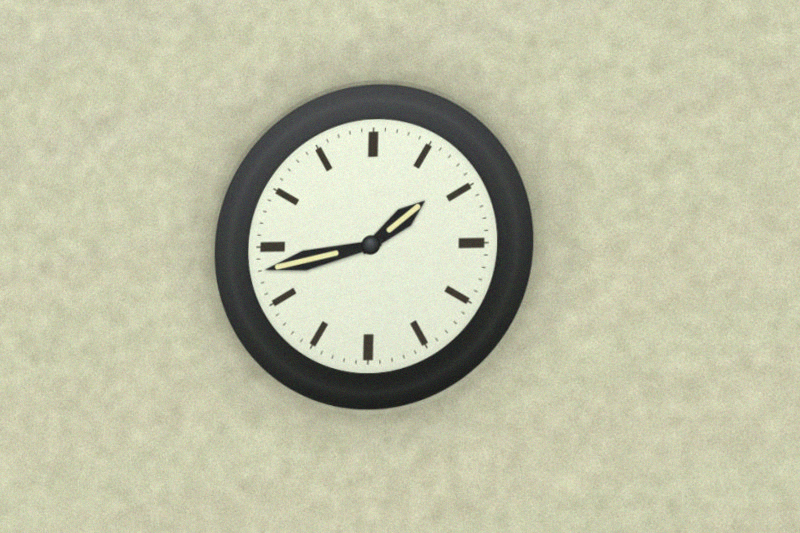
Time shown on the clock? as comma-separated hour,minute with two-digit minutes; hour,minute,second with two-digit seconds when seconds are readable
1,43
